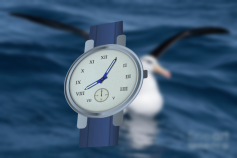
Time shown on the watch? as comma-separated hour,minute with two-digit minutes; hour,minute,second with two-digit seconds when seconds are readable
8,05
